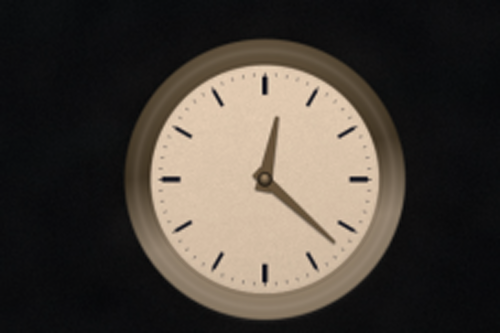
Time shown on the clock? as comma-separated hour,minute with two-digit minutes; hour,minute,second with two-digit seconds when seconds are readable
12,22
